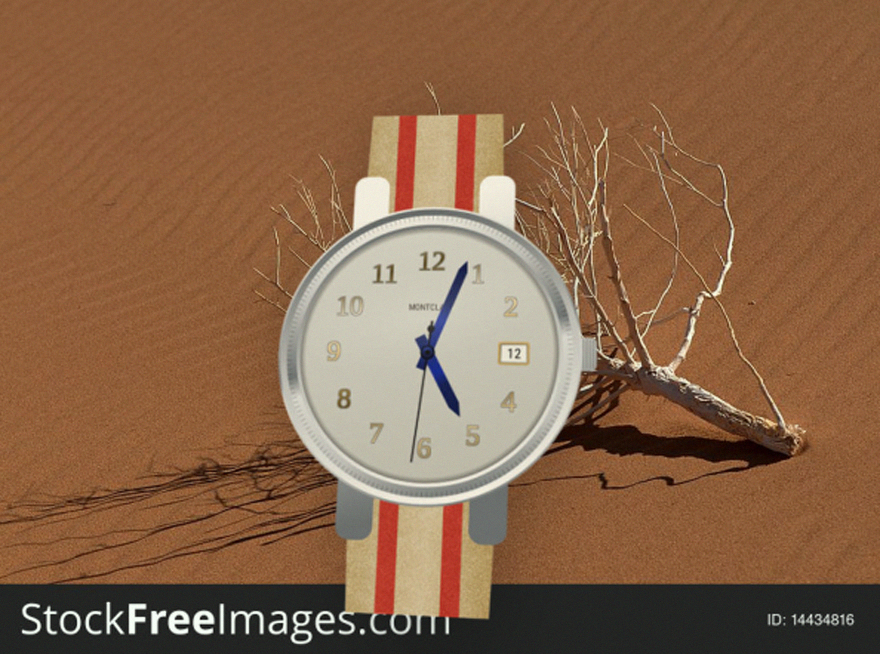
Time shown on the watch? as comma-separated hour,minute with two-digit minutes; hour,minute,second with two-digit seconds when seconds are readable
5,03,31
